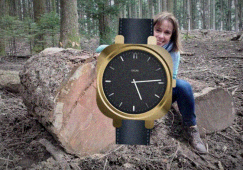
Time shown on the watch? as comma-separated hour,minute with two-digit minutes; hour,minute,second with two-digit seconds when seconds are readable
5,14
